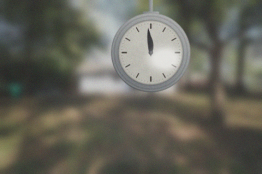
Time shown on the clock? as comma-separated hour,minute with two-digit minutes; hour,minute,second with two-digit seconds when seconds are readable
11,59
